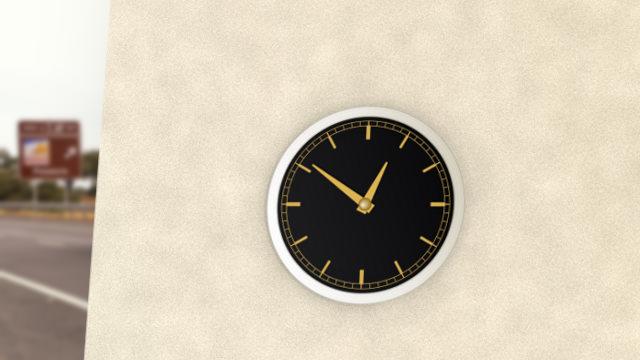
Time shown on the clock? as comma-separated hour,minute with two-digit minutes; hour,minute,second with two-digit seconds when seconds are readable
12,51
